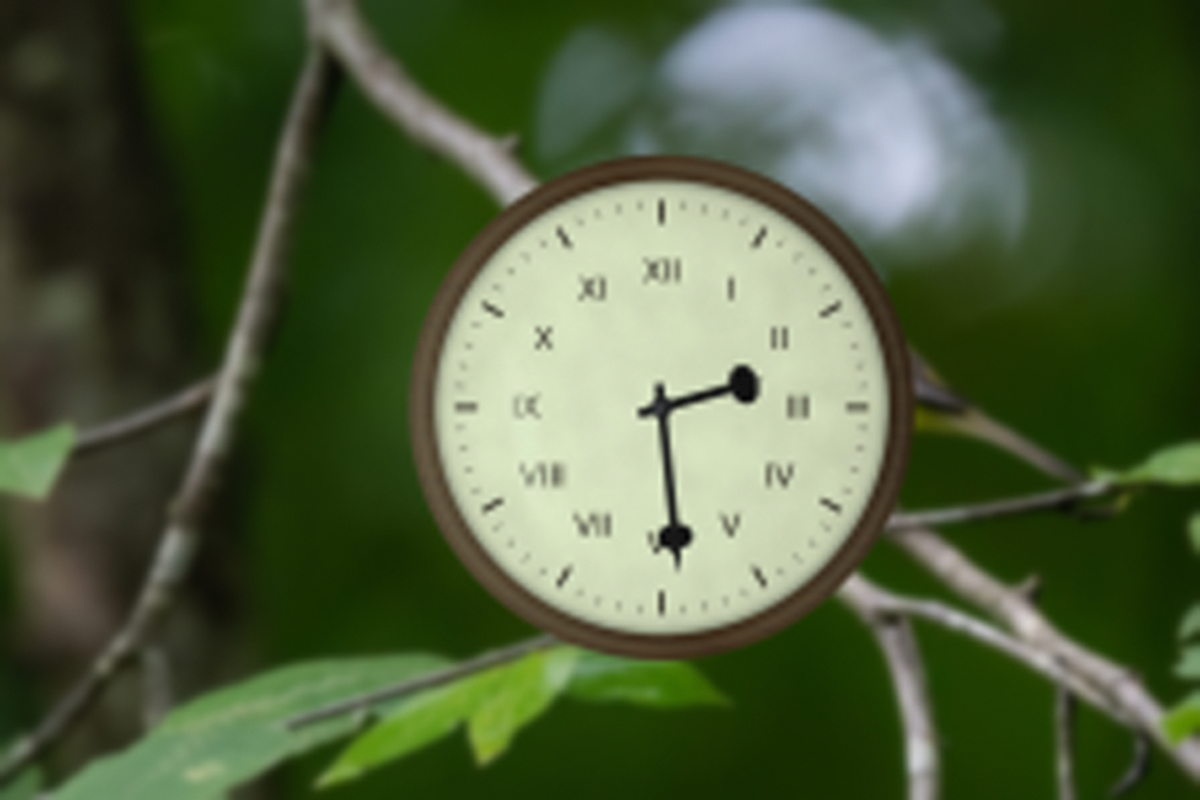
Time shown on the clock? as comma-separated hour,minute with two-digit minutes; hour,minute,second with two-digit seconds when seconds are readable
2,29
